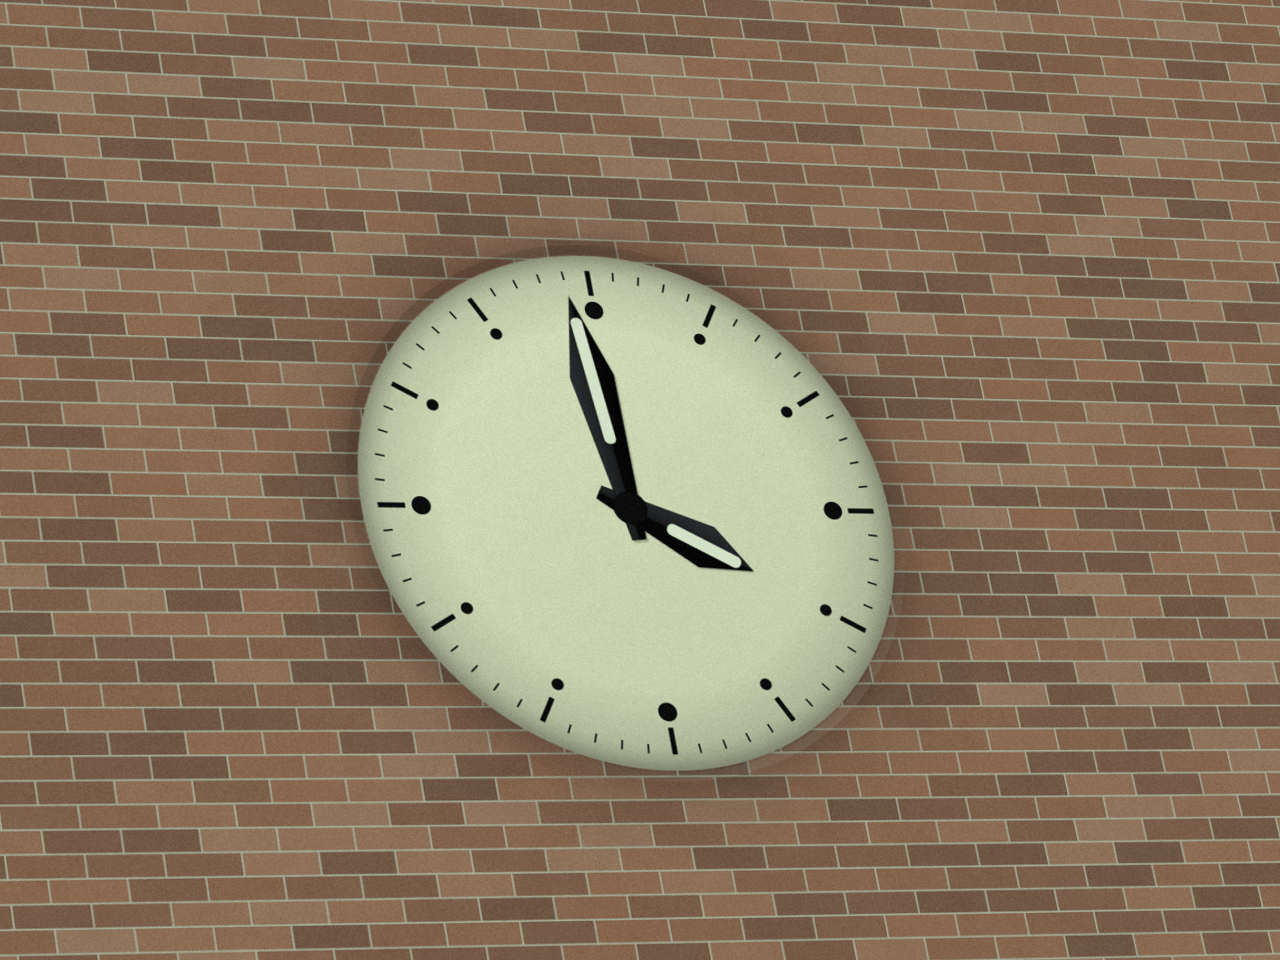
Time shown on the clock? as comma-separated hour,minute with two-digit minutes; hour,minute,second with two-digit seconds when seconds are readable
3,59
